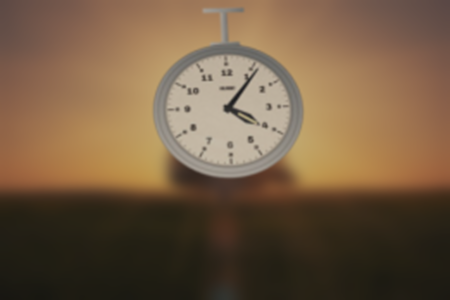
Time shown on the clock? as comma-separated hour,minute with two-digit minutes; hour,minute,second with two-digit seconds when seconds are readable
4,06
